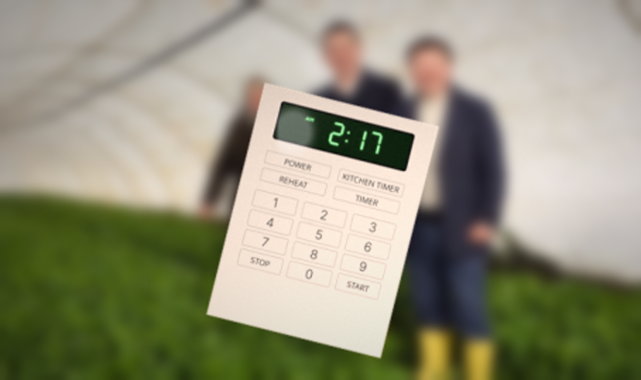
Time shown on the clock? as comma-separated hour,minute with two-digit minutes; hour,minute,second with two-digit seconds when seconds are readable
2,17
